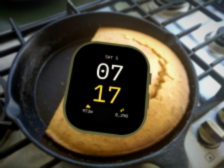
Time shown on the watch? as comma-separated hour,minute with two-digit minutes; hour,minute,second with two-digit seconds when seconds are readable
7,17
